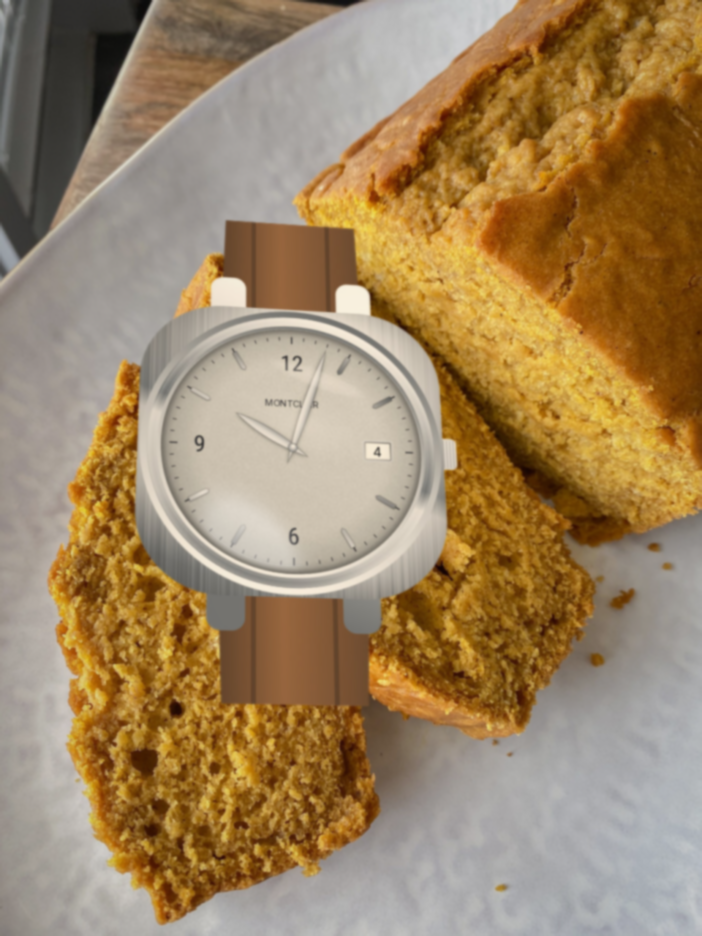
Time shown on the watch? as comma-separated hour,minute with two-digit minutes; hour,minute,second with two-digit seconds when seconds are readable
10,03
